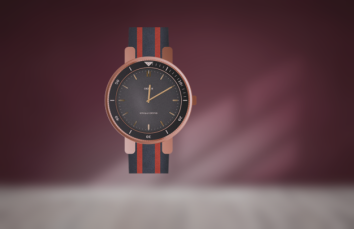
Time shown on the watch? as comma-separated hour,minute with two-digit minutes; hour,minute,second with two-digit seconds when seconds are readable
12,10
